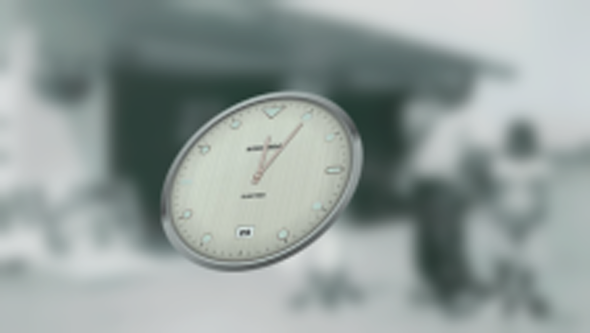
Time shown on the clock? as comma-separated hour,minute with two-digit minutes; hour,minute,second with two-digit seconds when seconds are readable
12,05
